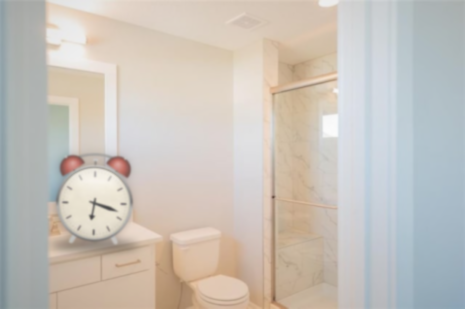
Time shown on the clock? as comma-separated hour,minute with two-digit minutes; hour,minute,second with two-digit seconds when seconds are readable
6,18
